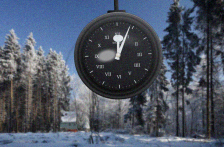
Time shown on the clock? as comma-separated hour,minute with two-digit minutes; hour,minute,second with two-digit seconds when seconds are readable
12,04
